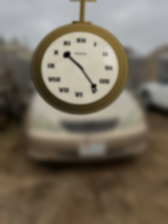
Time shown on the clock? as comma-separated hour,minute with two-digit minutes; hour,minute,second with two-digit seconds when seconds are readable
10,24
